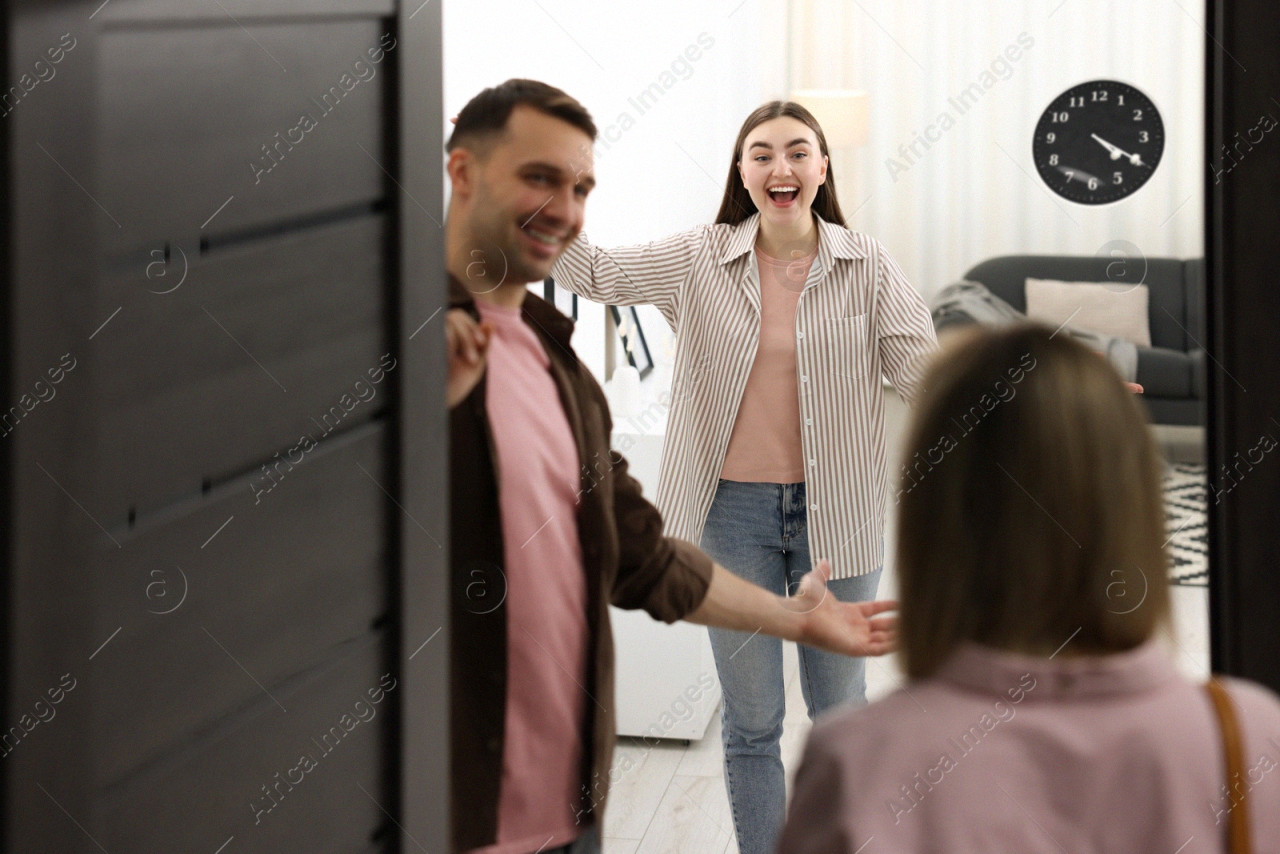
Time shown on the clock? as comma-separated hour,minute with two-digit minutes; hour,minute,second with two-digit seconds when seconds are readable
4,20
